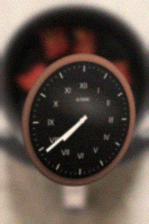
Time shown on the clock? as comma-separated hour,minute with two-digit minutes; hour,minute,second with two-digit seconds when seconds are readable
7,39
